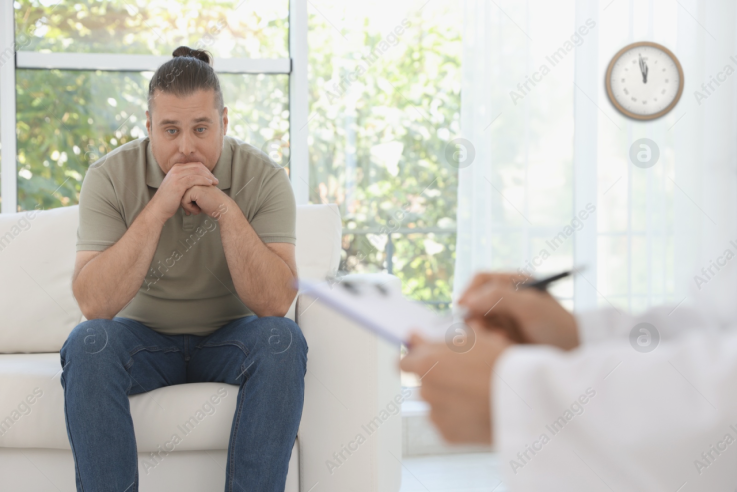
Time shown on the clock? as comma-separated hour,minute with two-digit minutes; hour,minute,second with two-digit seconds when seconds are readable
11,58
